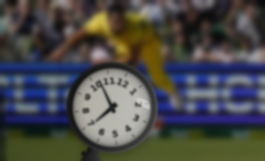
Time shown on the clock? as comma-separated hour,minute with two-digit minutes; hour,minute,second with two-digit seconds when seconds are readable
6,52
